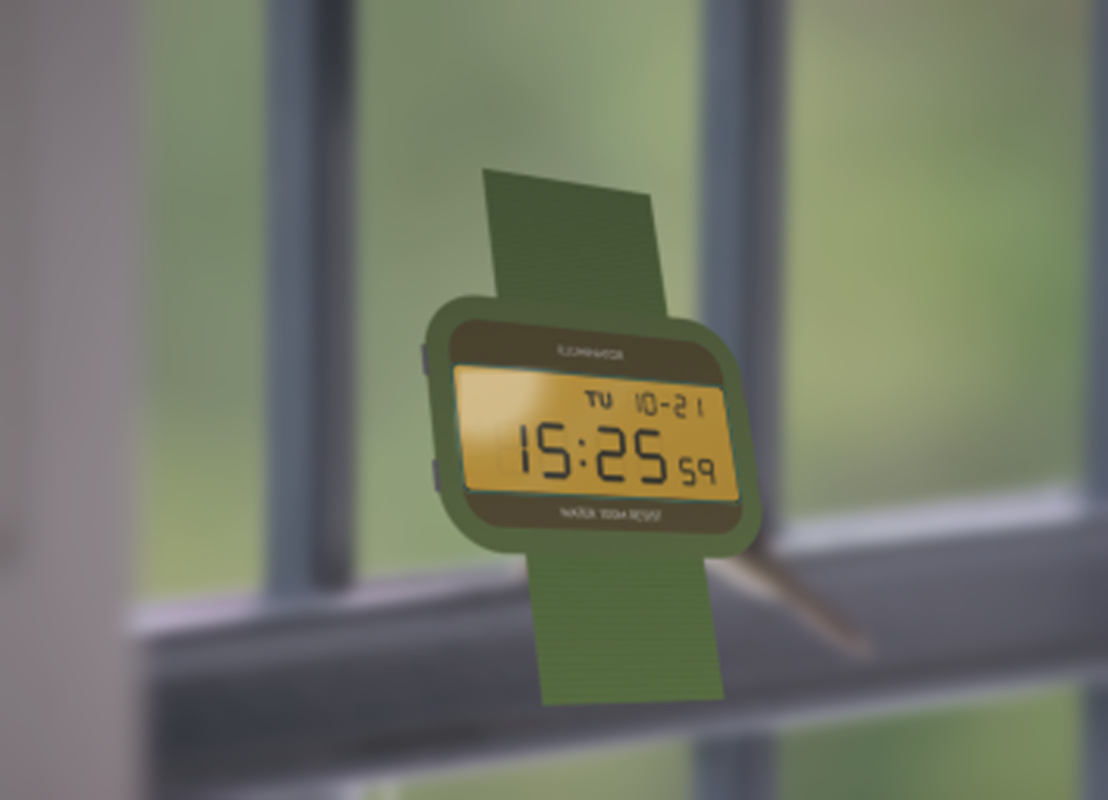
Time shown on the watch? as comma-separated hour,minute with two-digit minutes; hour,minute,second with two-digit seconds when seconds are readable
15,25,59
